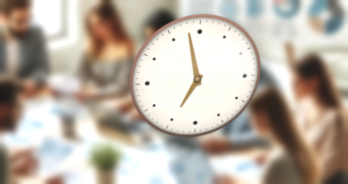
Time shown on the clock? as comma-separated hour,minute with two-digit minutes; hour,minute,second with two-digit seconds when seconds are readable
6,58
